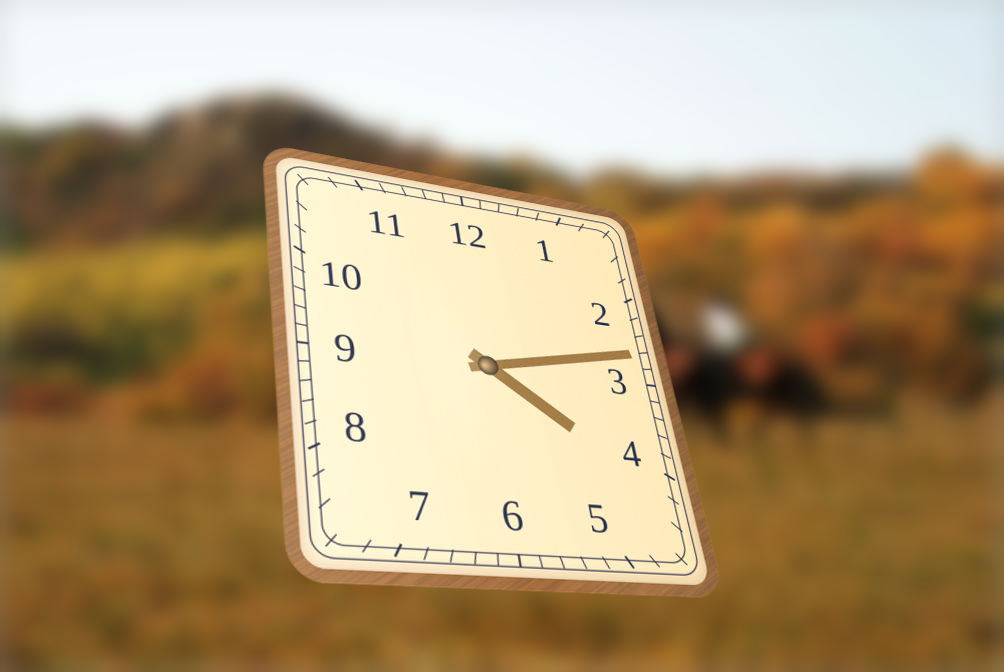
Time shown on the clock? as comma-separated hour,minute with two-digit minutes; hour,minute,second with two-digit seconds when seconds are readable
4,13
